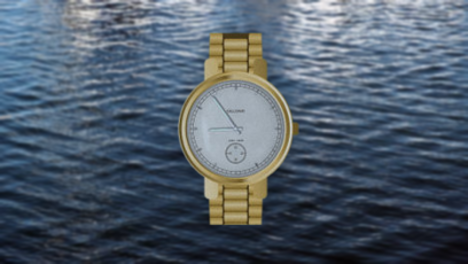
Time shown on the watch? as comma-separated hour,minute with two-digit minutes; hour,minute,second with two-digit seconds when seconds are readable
8,54
